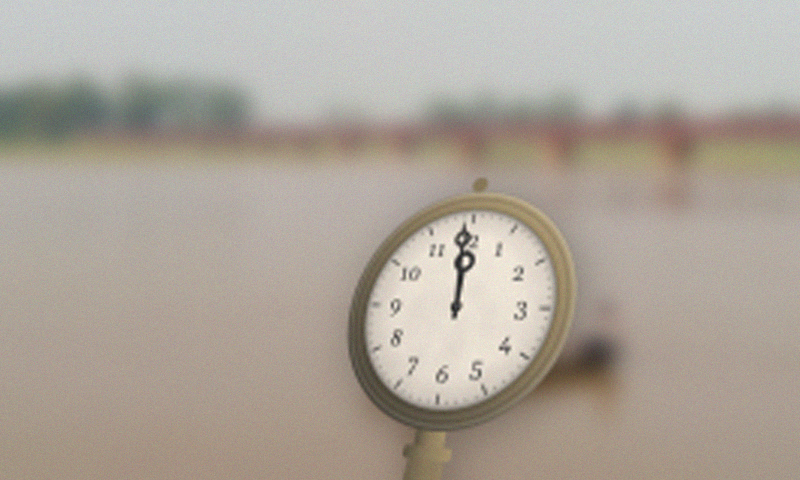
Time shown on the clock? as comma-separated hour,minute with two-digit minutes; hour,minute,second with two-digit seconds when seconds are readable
11,59
